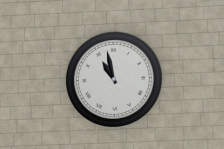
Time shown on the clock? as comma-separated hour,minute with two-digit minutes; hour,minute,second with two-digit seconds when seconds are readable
10,58
